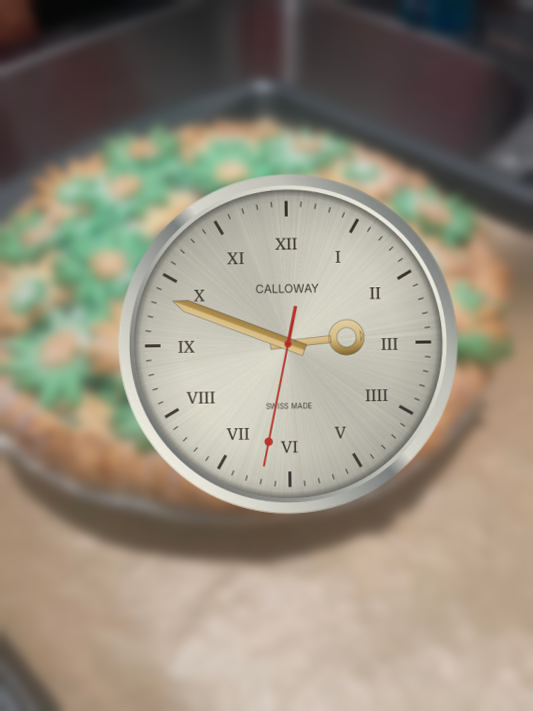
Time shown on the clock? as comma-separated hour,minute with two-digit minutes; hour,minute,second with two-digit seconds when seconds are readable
2,48,32
